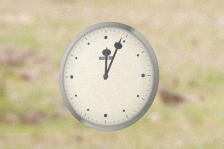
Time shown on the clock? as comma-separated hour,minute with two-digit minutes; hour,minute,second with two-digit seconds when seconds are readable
12,04
